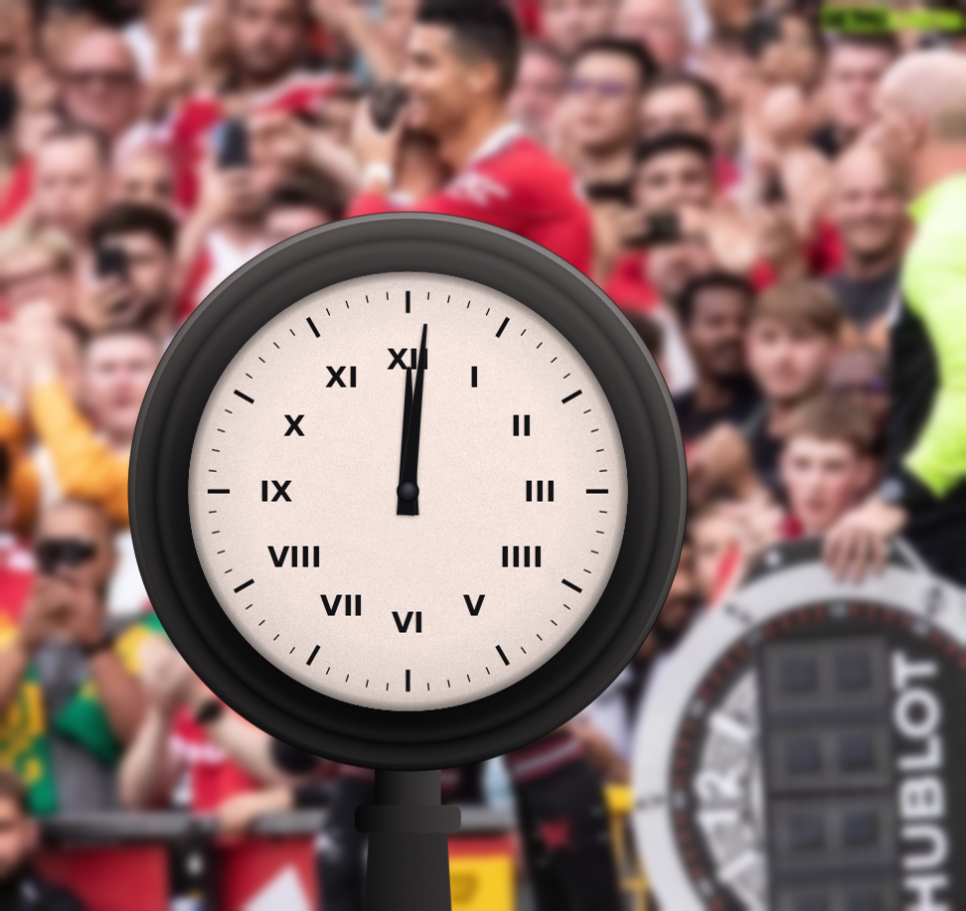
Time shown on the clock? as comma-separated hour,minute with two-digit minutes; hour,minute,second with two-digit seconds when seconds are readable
12,01
